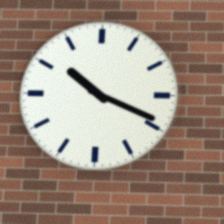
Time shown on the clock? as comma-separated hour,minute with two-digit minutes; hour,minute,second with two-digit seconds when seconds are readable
10,19
